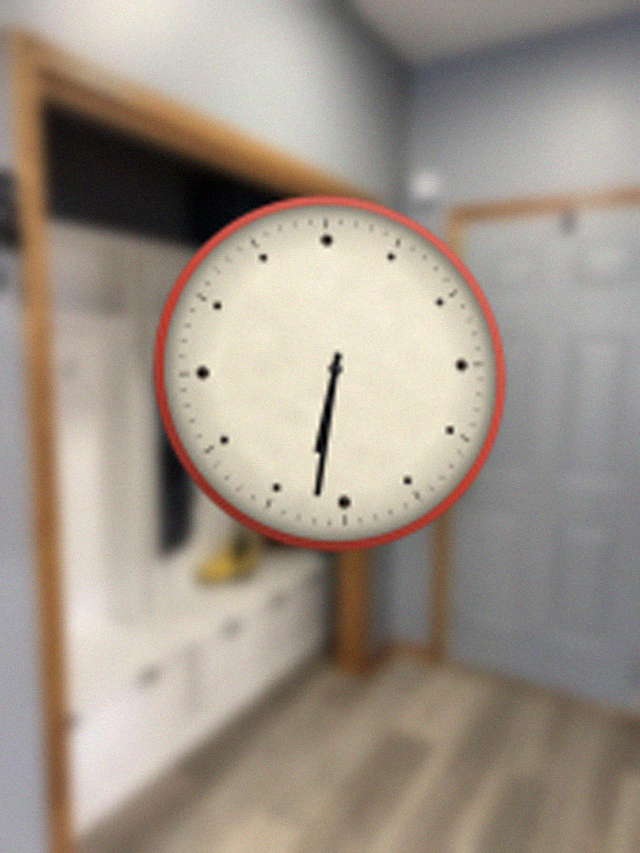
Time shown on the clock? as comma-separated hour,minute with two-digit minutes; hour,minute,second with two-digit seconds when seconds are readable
6,32
